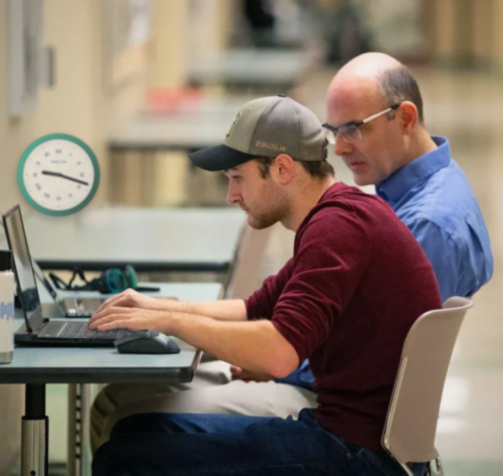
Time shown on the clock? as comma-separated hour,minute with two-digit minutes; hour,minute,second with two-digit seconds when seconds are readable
9,18
